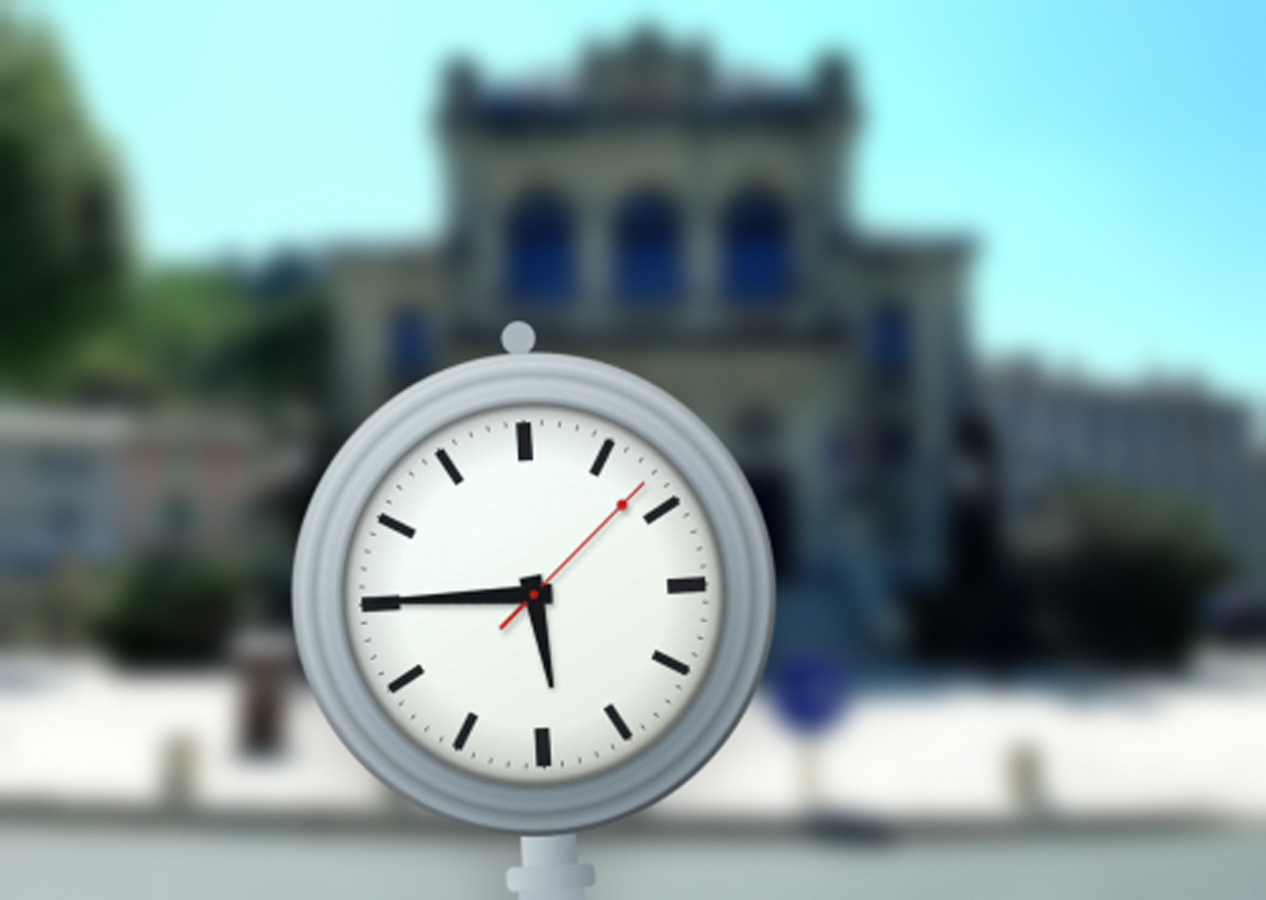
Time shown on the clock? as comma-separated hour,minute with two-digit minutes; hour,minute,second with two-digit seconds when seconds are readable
5,45,08
